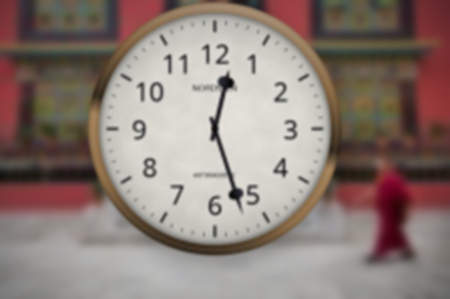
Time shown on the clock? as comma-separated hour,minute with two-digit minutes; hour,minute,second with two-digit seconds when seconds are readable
12,27
